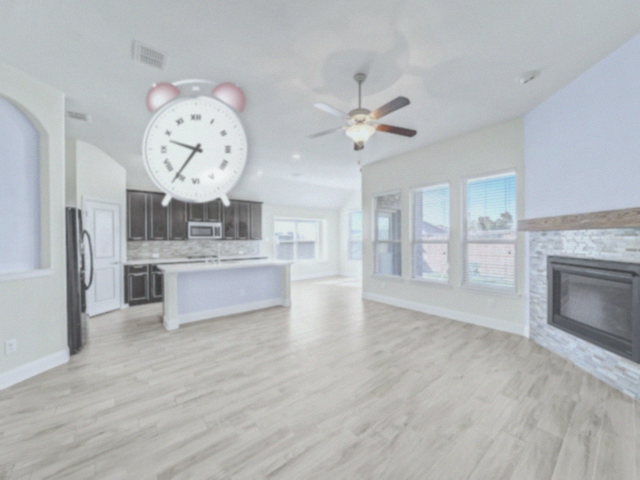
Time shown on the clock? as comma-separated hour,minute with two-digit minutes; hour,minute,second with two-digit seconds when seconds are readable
9,36
